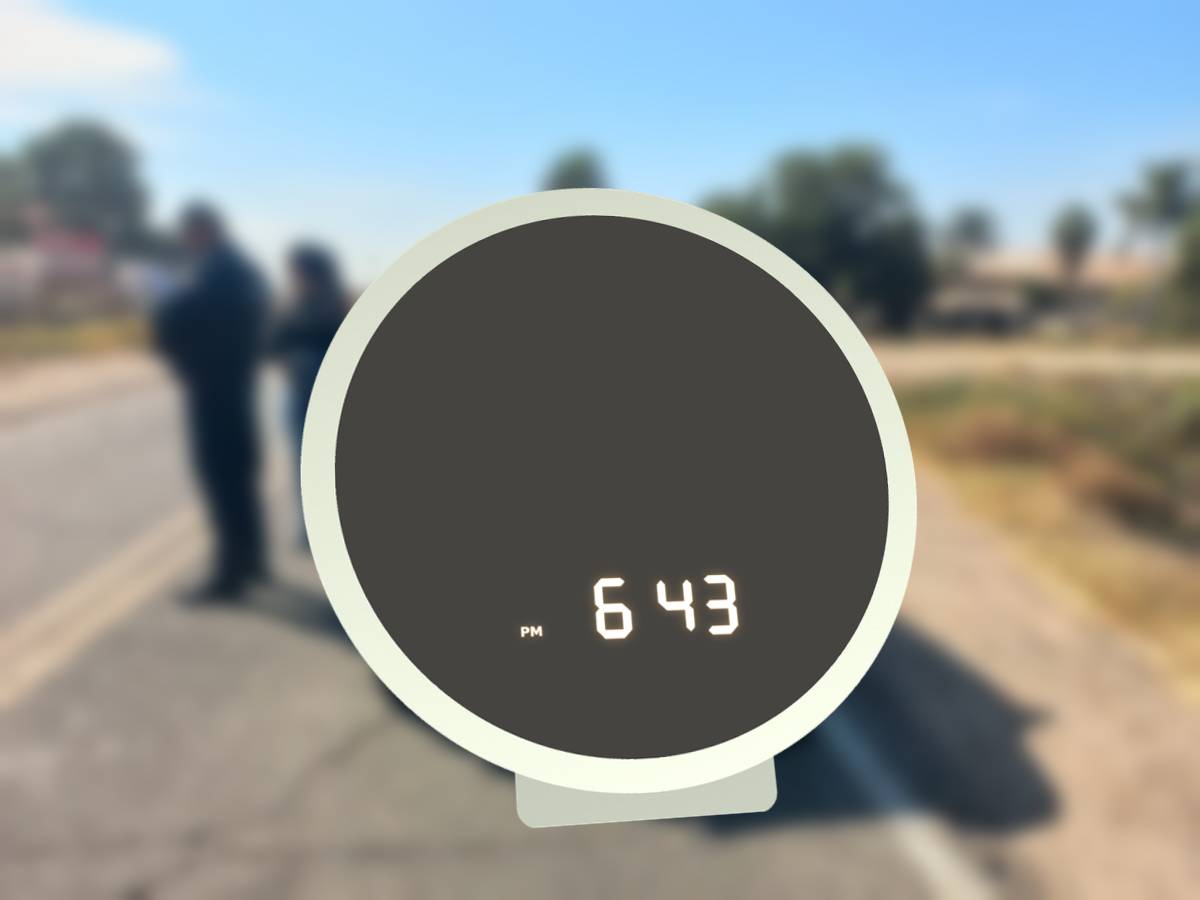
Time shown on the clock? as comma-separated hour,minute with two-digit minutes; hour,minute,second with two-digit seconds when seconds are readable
6,43
